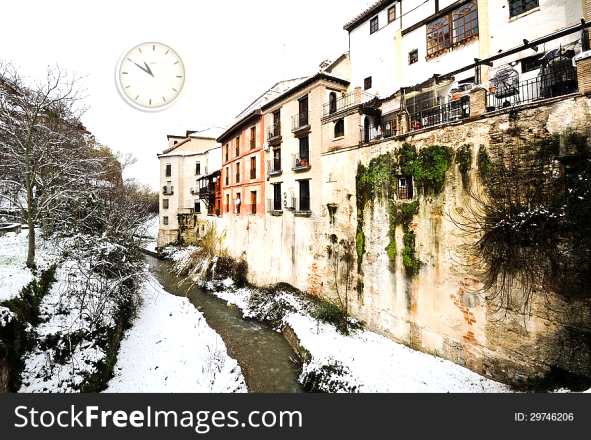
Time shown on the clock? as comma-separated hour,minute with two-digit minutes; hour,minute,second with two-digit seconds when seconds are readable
10,50
